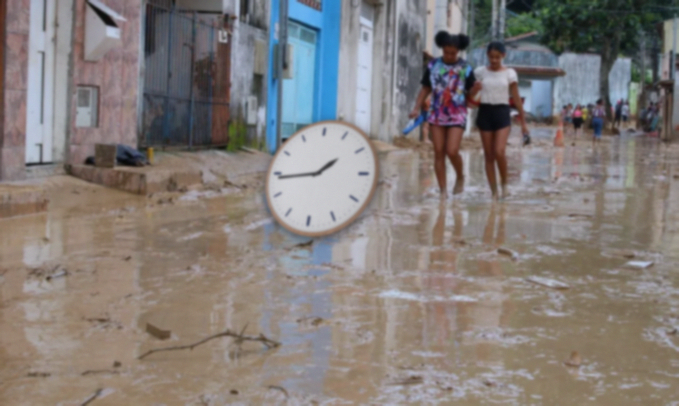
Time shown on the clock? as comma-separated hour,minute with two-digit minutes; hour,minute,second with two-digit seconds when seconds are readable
1,44
